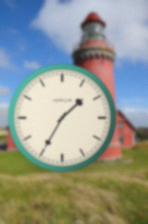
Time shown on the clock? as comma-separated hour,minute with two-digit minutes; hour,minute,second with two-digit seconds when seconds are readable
1,35
